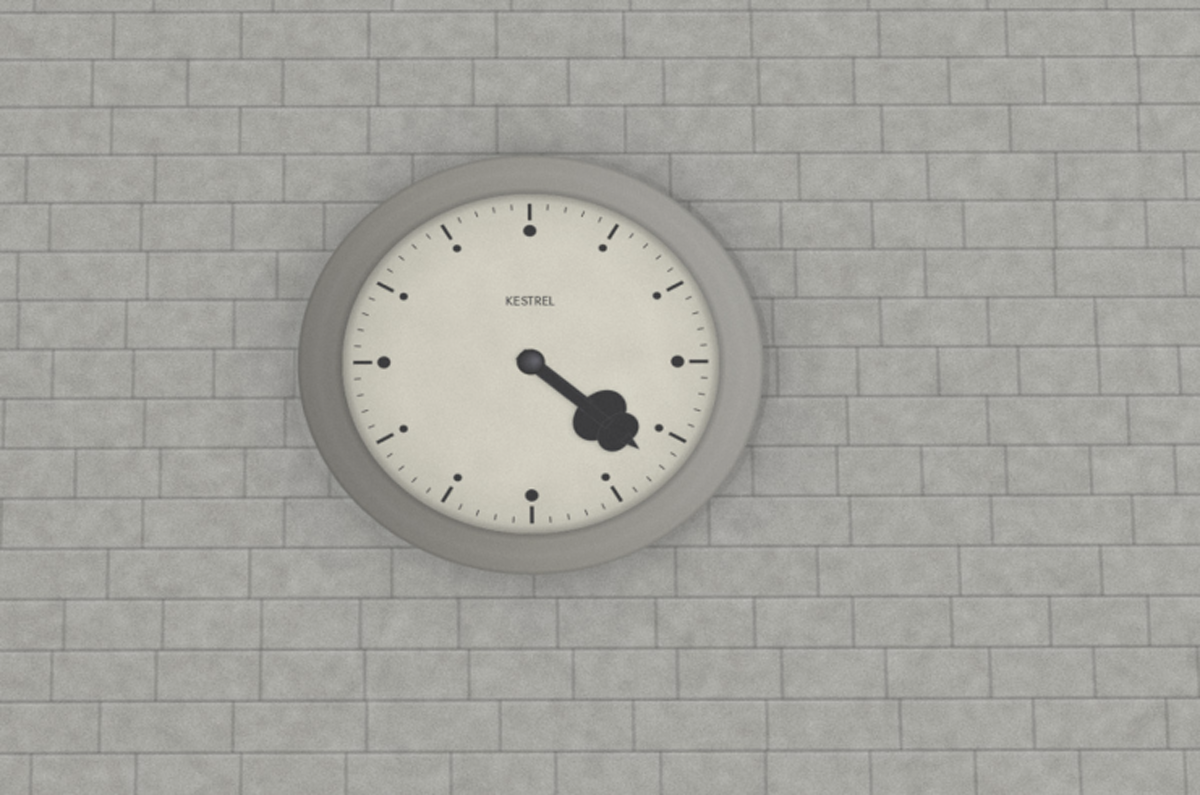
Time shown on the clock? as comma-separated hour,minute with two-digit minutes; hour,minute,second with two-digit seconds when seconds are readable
4,22
